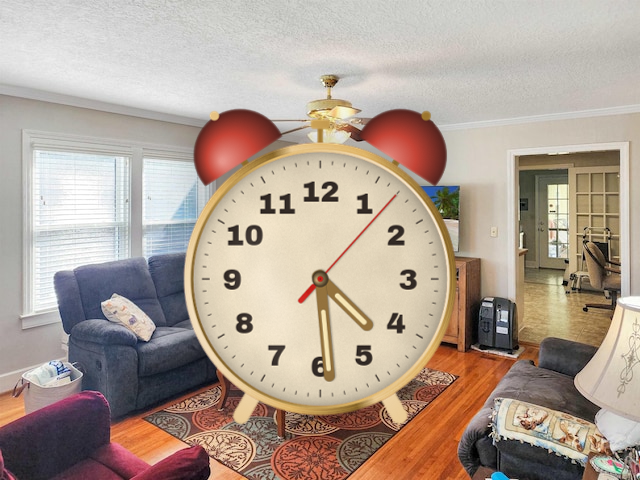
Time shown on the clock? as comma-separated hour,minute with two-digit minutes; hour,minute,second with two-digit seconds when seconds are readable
4,29,07
